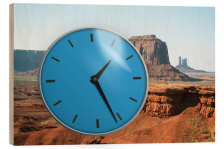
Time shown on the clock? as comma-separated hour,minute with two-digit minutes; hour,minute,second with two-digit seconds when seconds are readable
1,26
